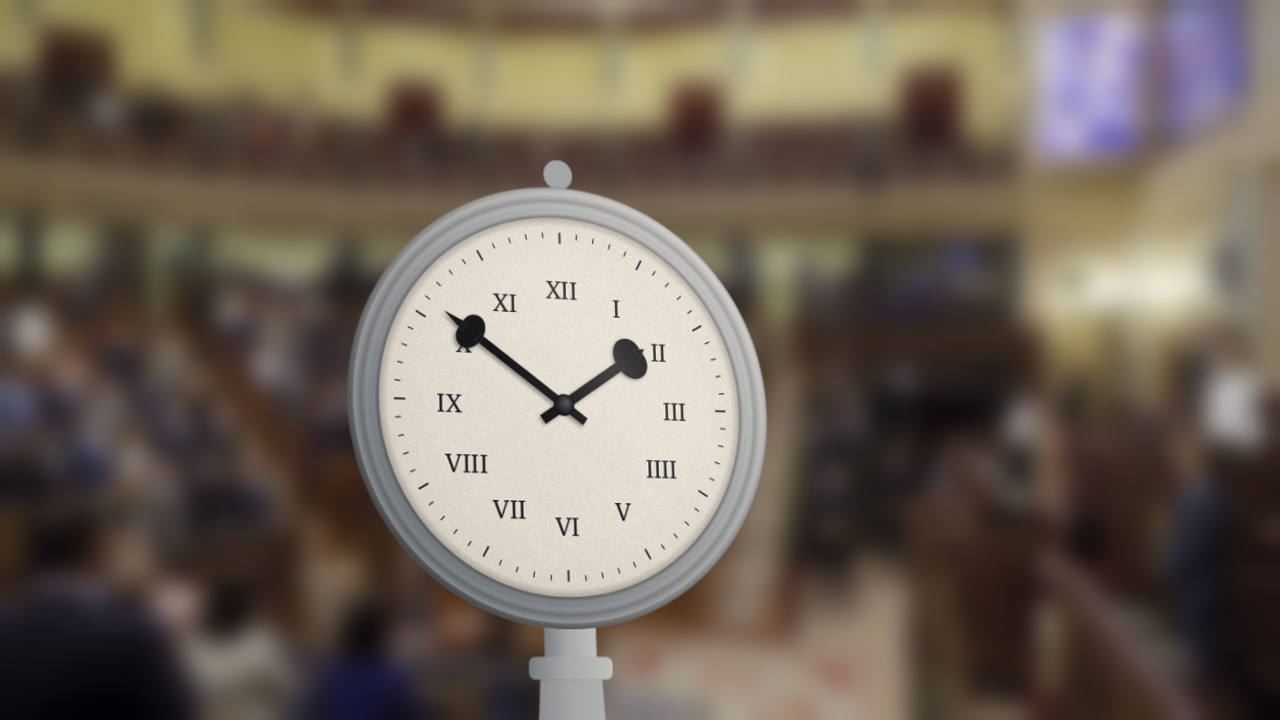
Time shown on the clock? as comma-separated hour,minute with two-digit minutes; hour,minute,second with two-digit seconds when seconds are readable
1,51
